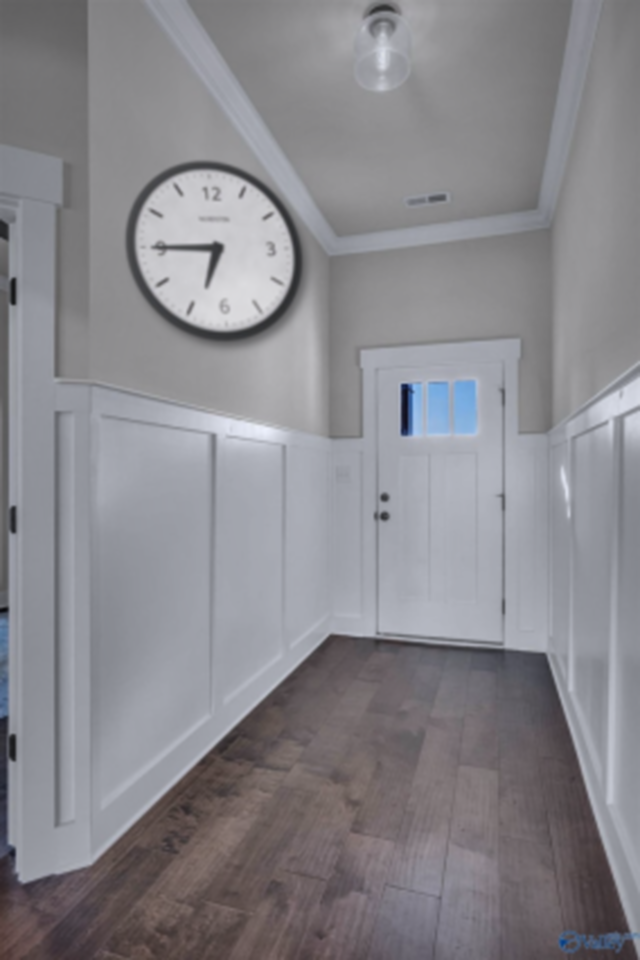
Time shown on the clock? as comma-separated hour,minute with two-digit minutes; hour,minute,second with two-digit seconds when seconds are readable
6,45
